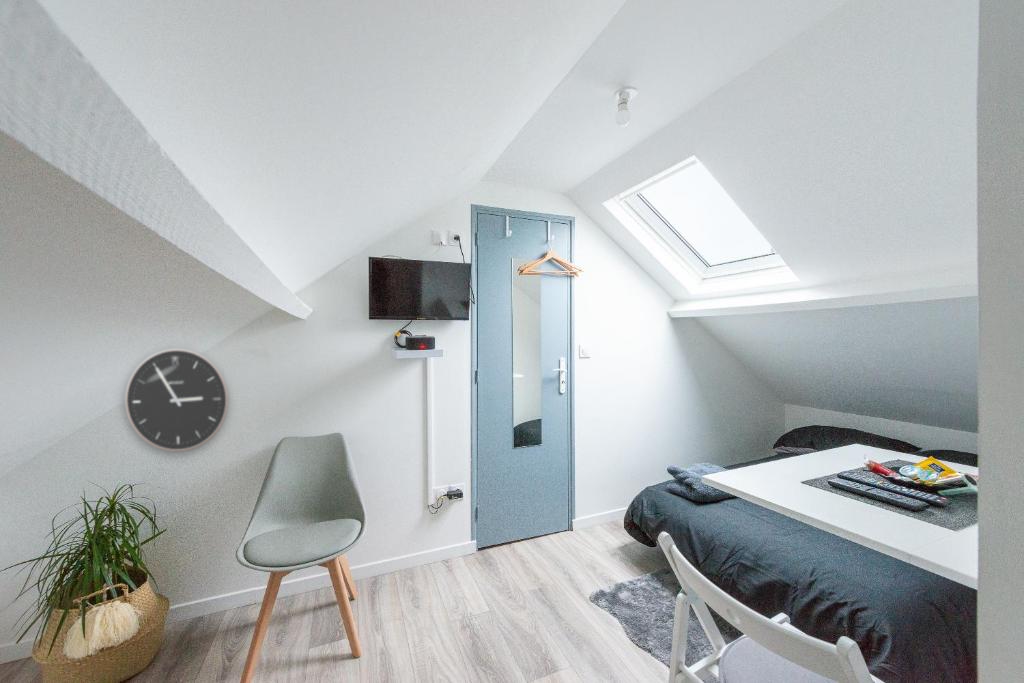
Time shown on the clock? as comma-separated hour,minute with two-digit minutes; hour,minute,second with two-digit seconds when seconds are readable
2,55
